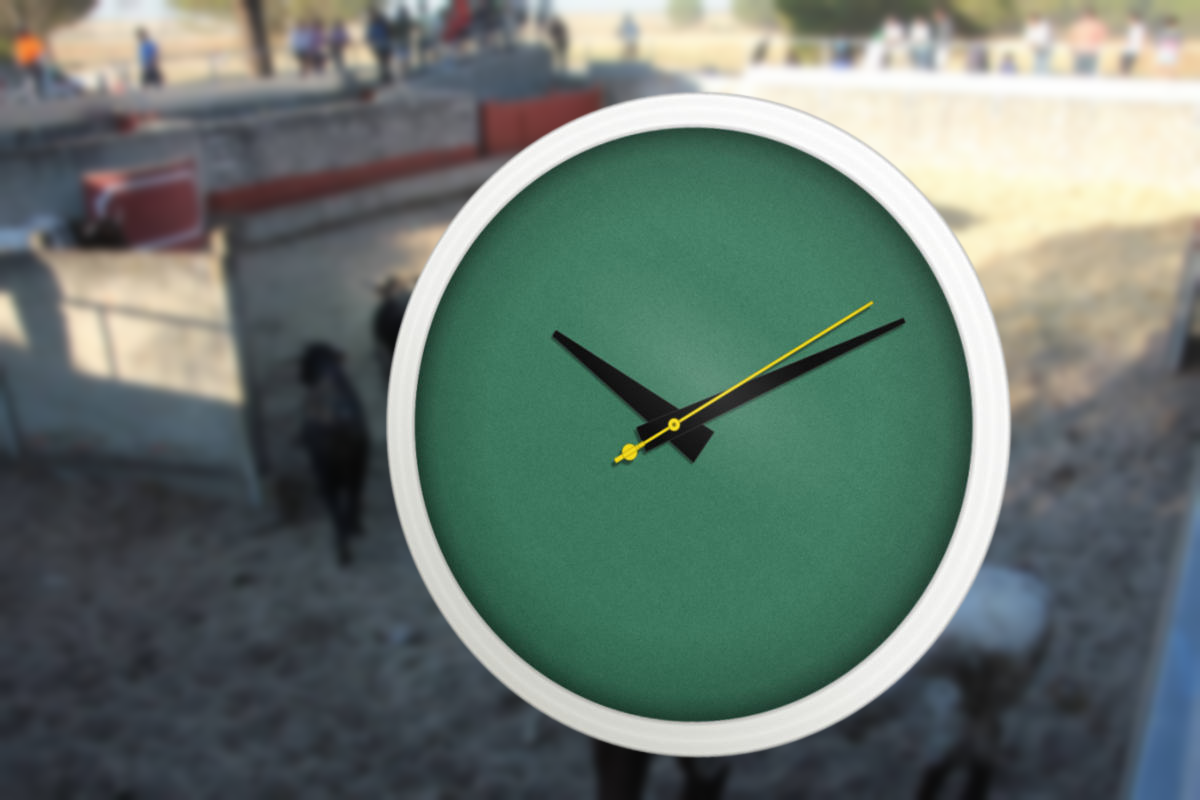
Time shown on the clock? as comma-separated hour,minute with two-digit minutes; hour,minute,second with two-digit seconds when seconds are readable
10,11,10
